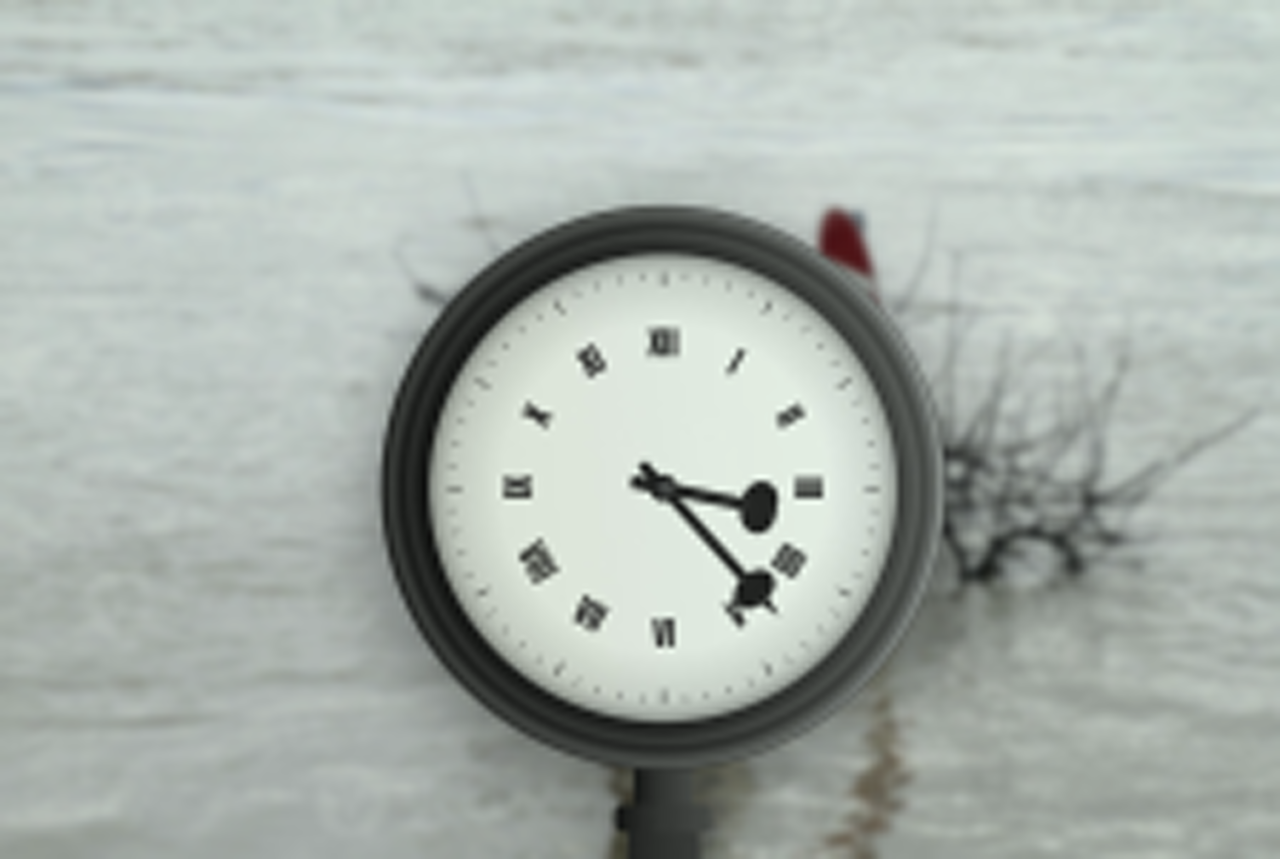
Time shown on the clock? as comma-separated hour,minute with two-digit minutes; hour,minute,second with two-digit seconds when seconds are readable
3,23
